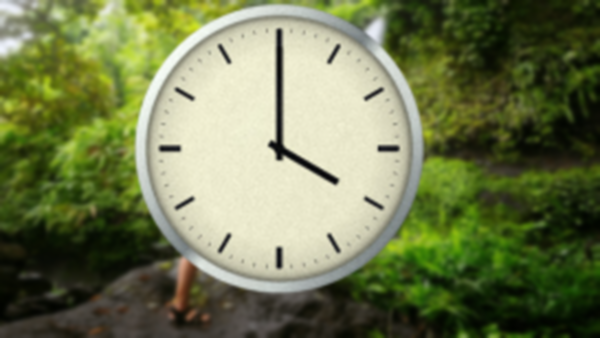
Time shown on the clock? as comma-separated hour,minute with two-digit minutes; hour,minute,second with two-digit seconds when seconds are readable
4,00
